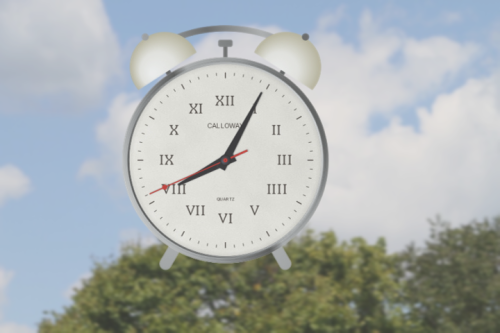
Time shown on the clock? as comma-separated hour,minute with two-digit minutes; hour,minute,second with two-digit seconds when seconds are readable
8,04,41
